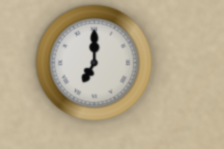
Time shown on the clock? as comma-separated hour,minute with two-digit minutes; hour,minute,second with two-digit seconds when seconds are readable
7,00
